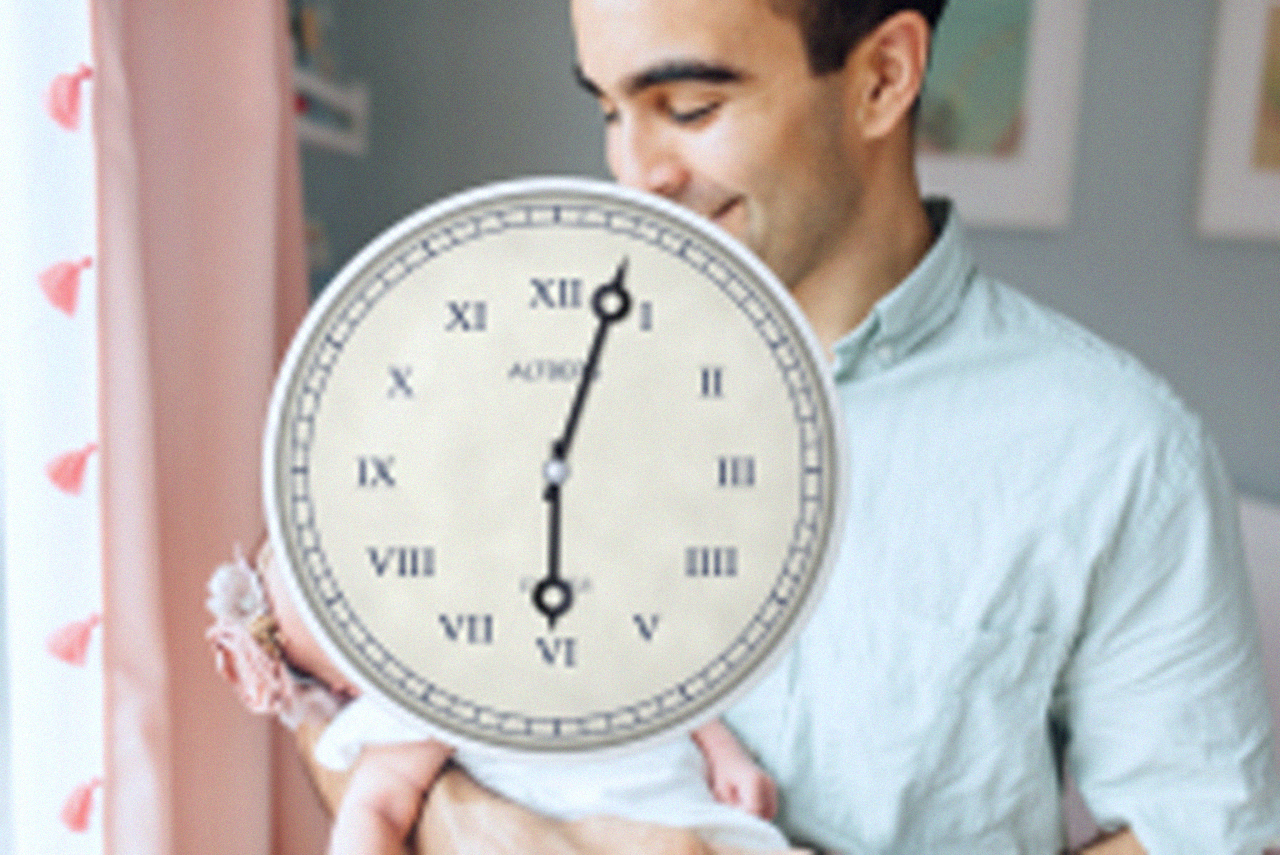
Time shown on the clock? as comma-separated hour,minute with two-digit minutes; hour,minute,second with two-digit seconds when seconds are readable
6,03
